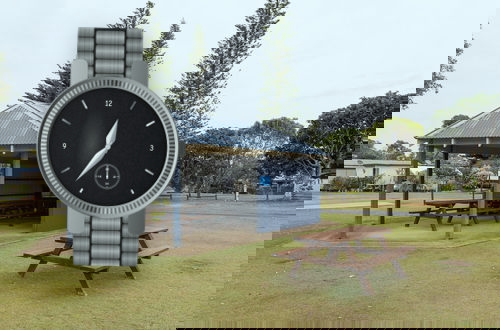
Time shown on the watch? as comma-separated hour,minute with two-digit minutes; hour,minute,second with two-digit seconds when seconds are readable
12,37
